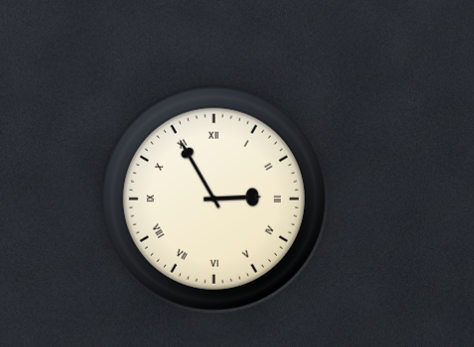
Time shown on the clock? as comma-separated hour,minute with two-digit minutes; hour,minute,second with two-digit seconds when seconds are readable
2,55
